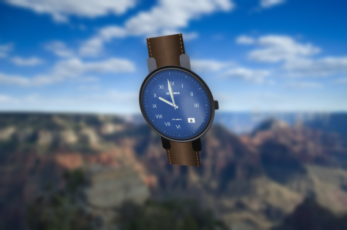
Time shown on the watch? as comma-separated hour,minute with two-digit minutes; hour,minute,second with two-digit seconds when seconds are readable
9,59
